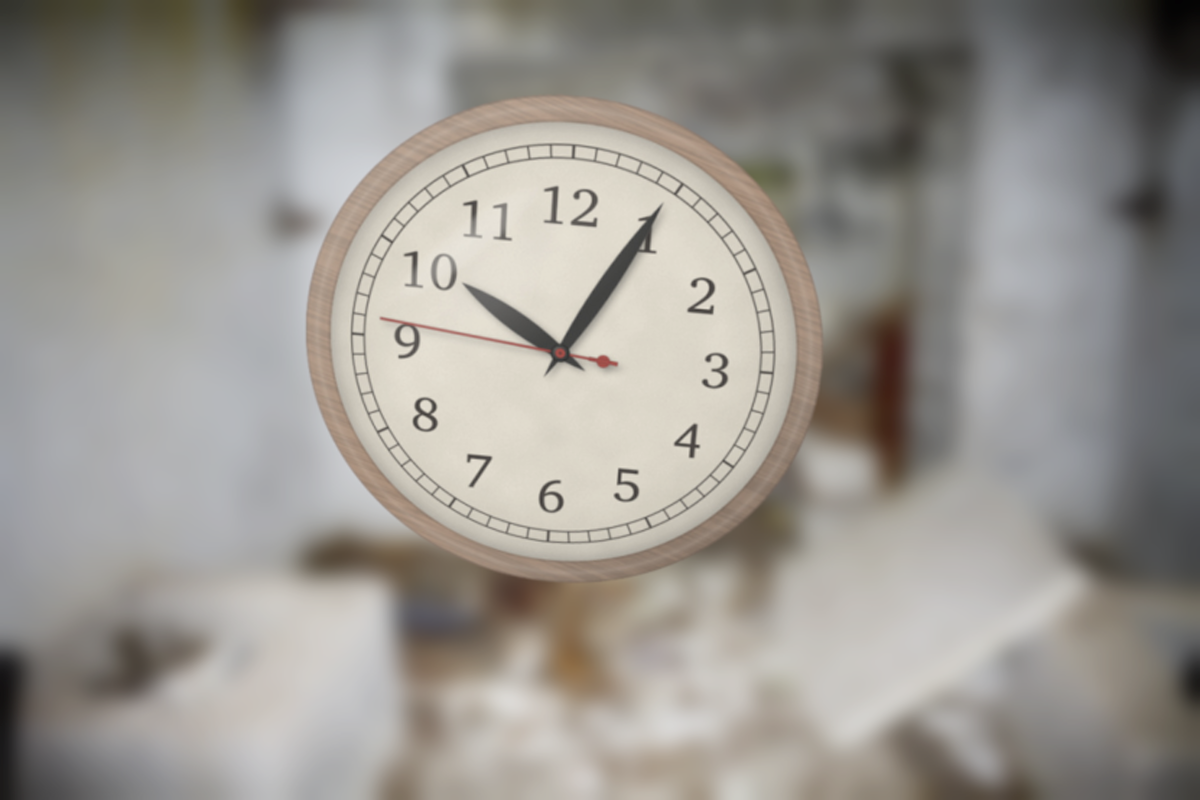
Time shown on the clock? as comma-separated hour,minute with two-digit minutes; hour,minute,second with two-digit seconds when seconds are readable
10,04,46
